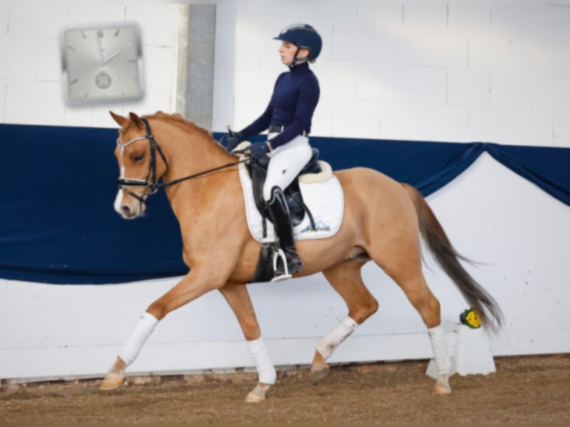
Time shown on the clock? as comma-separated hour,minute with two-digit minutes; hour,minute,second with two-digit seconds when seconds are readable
1,59
